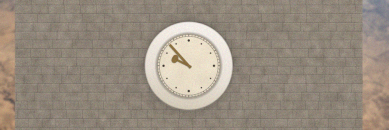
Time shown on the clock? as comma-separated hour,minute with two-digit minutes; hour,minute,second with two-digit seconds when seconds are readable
9,53
